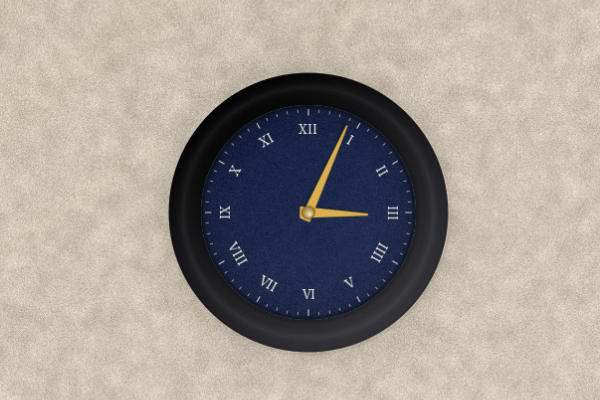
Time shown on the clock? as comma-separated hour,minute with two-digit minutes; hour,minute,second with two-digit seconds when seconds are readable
3,04
